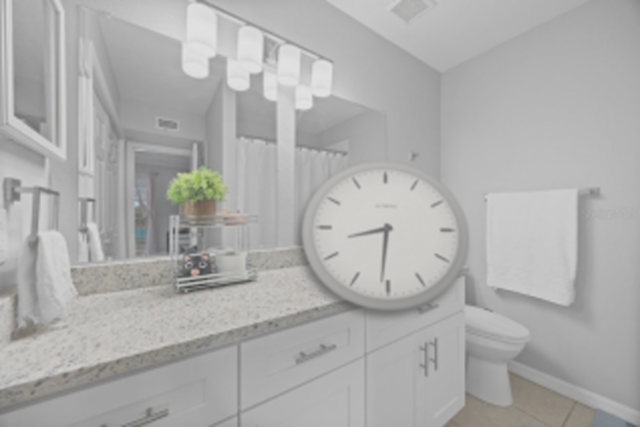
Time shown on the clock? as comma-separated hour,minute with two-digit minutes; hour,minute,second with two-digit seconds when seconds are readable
8,31
